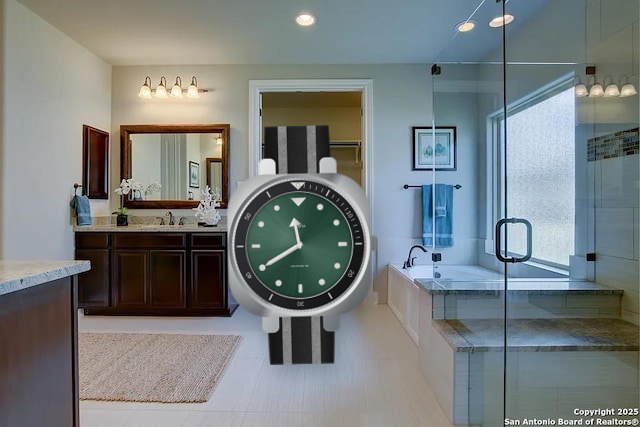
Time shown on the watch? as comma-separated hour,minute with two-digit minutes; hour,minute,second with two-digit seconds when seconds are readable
11,40
